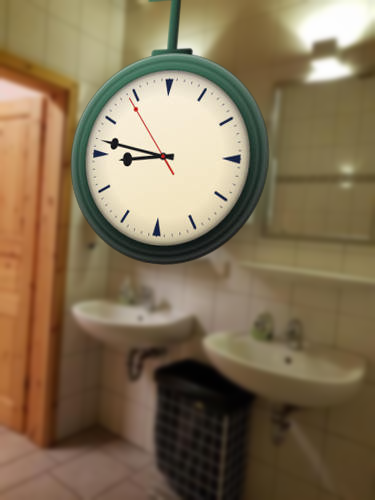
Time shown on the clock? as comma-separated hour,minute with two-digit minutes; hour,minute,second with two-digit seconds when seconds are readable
8,46,54
